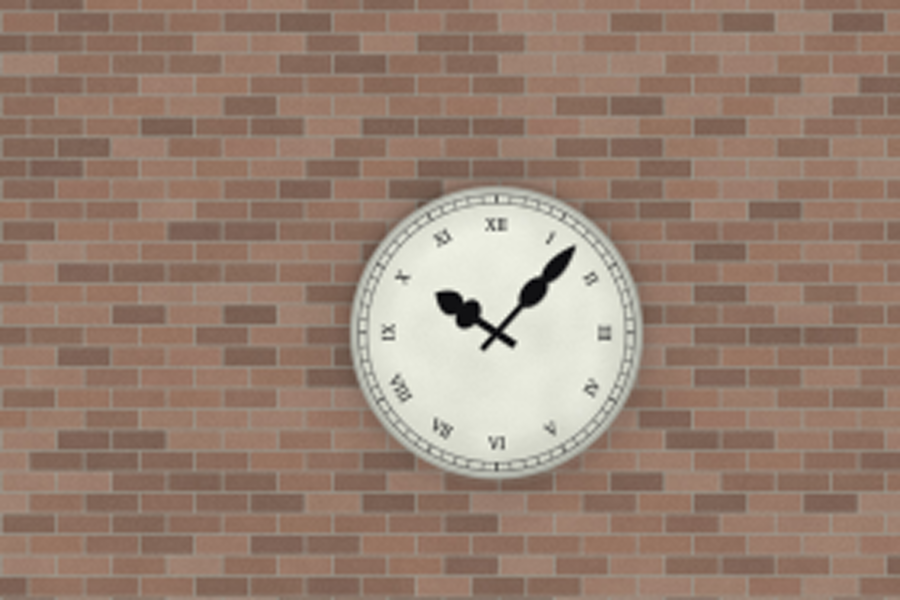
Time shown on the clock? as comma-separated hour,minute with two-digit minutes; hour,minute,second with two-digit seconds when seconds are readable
10,07
